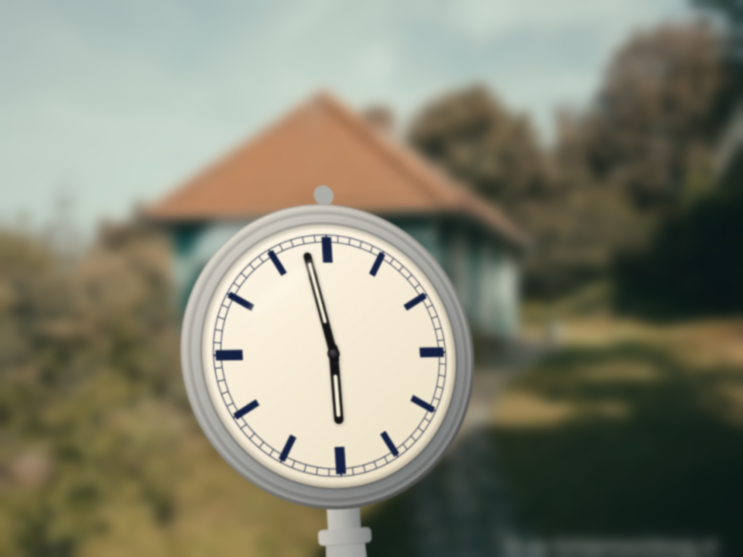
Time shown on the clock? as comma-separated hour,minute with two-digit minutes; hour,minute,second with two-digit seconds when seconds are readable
5,58
